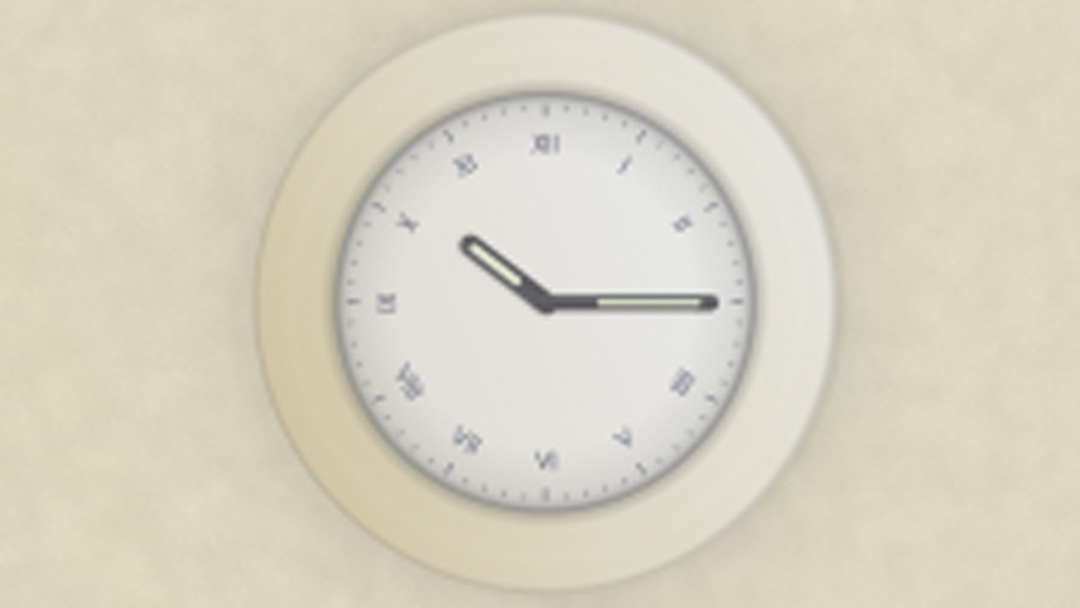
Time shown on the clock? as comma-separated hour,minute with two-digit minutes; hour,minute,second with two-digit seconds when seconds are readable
10,15
